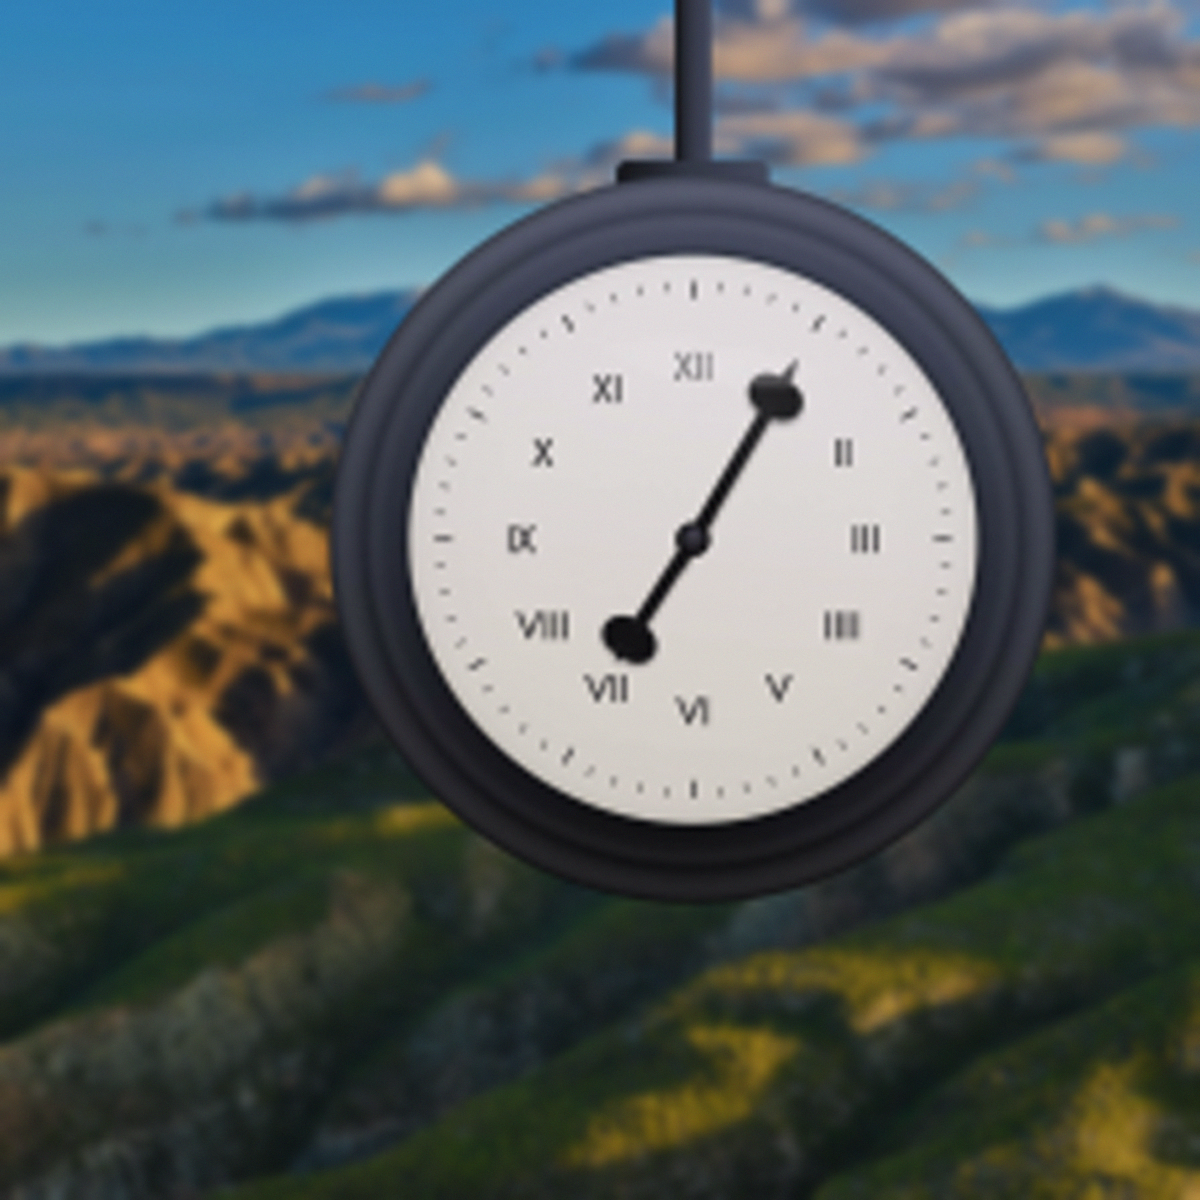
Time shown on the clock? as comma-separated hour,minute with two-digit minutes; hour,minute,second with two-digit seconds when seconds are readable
7,05
